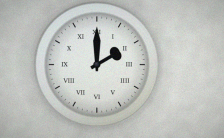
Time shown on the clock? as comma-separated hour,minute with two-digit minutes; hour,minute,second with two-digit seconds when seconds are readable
2,00
